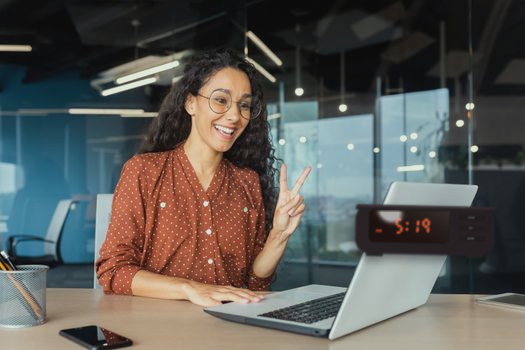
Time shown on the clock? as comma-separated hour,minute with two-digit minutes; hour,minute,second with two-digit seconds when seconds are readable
5,19
